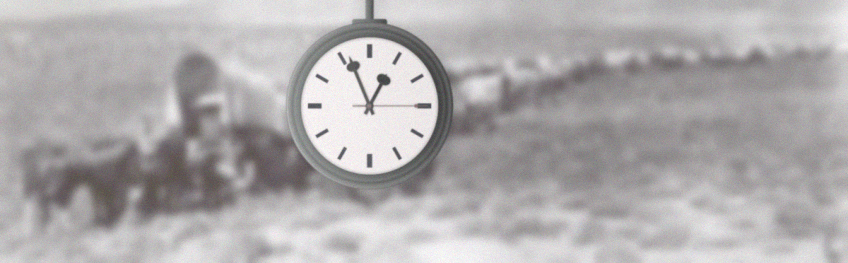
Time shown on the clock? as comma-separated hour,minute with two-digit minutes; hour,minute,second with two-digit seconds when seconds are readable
12,56,15
